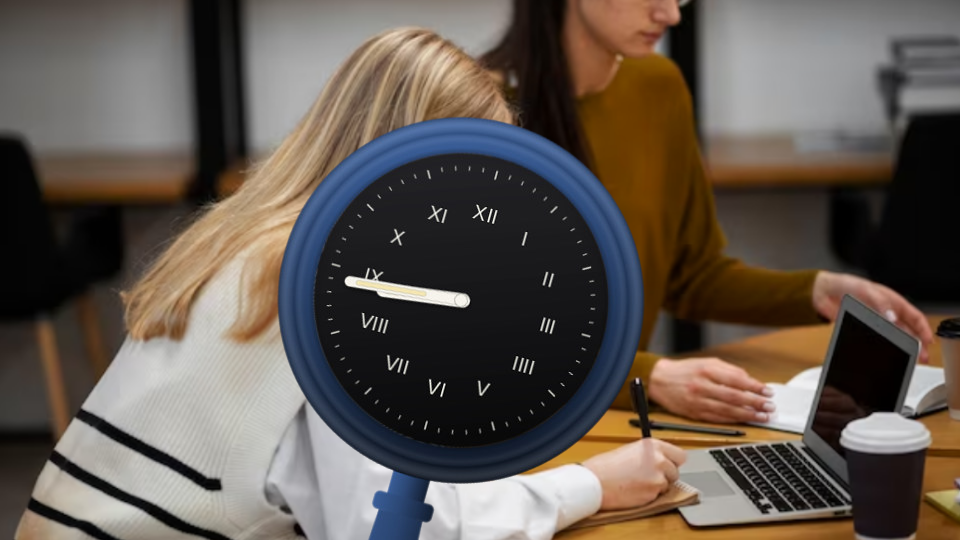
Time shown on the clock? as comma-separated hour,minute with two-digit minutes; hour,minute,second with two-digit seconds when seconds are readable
8,44
